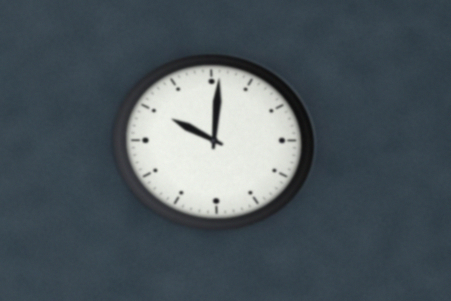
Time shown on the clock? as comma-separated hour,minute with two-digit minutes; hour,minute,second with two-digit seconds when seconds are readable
10,01
